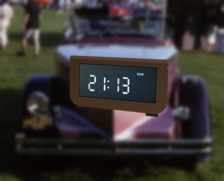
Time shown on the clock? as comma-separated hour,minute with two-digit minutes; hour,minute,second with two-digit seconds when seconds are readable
21,13
